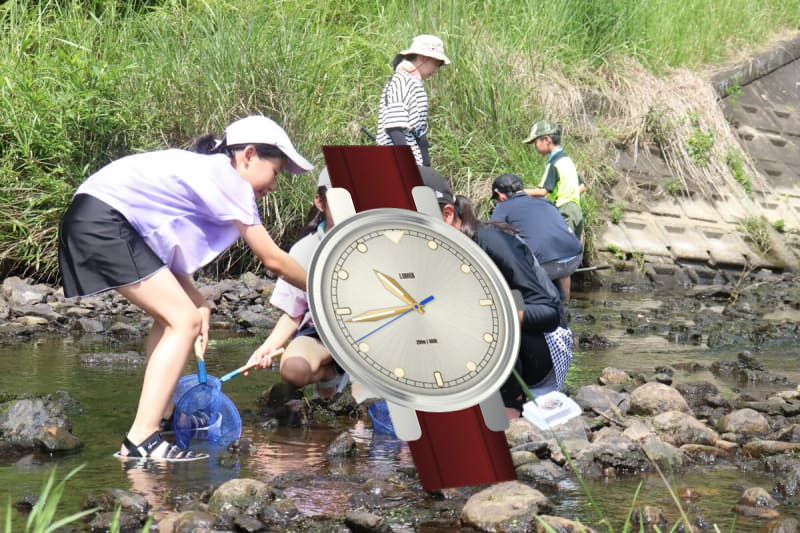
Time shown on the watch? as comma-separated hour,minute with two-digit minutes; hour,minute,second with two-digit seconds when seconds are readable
10,43,41
